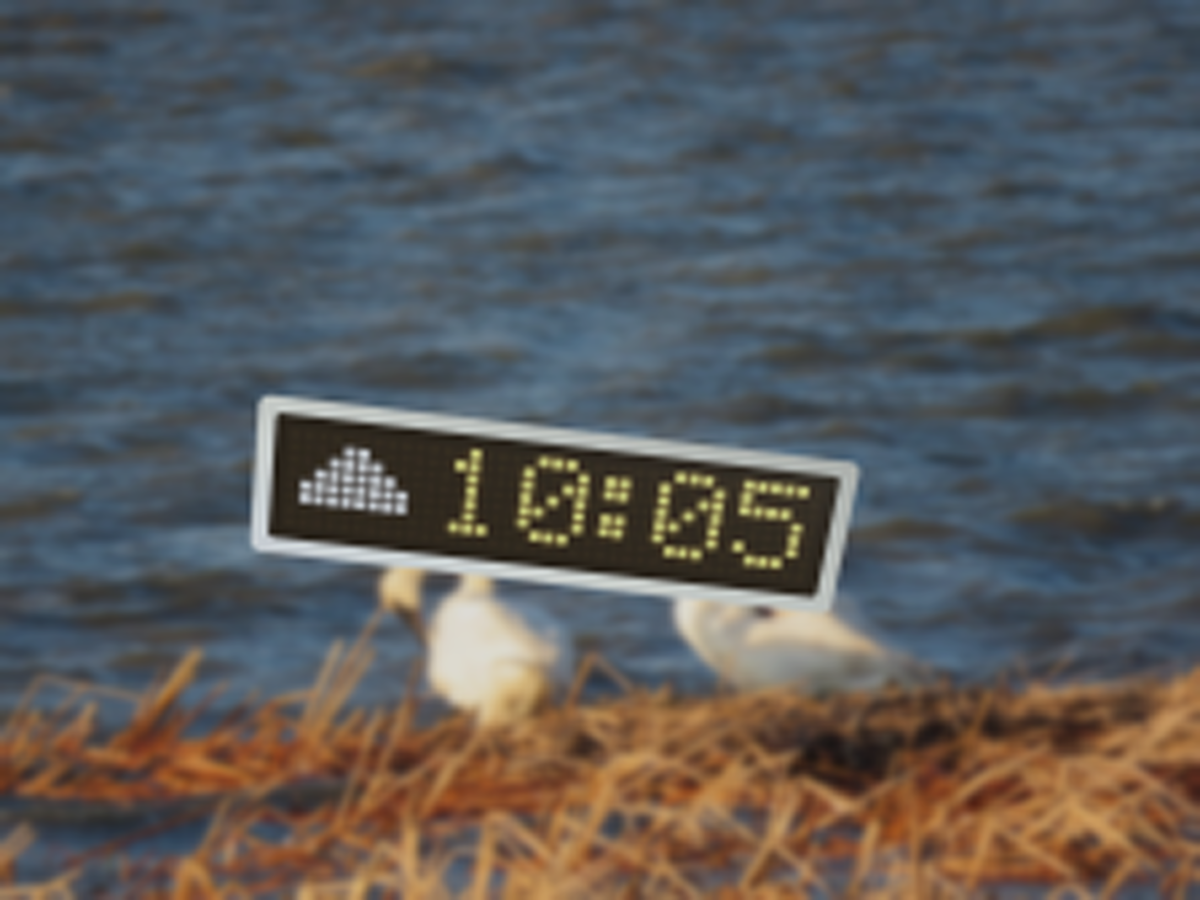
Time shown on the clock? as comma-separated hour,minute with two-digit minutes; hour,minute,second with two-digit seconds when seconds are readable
10,05
